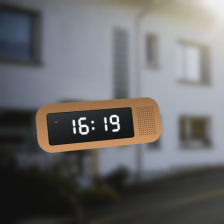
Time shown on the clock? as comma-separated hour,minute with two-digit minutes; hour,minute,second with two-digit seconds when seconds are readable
16,19
